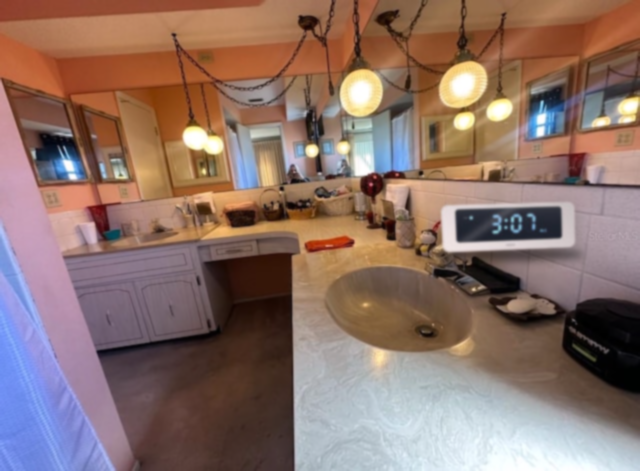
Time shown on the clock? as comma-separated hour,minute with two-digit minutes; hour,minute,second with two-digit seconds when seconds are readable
3,07
